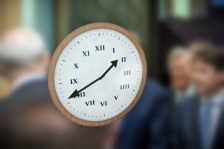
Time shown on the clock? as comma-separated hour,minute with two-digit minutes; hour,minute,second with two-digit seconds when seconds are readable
1,41
